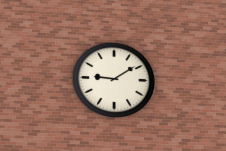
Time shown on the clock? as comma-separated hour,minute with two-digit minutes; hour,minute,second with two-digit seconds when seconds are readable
9,09
